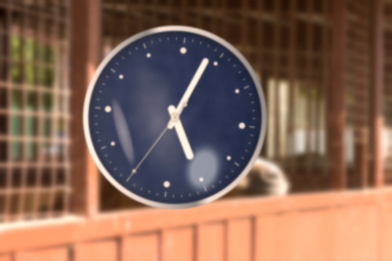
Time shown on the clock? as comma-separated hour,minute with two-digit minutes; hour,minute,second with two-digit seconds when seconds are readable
5,03,35
